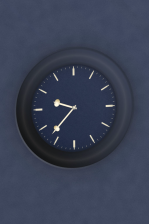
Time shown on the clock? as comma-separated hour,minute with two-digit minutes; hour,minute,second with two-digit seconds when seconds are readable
9,37
